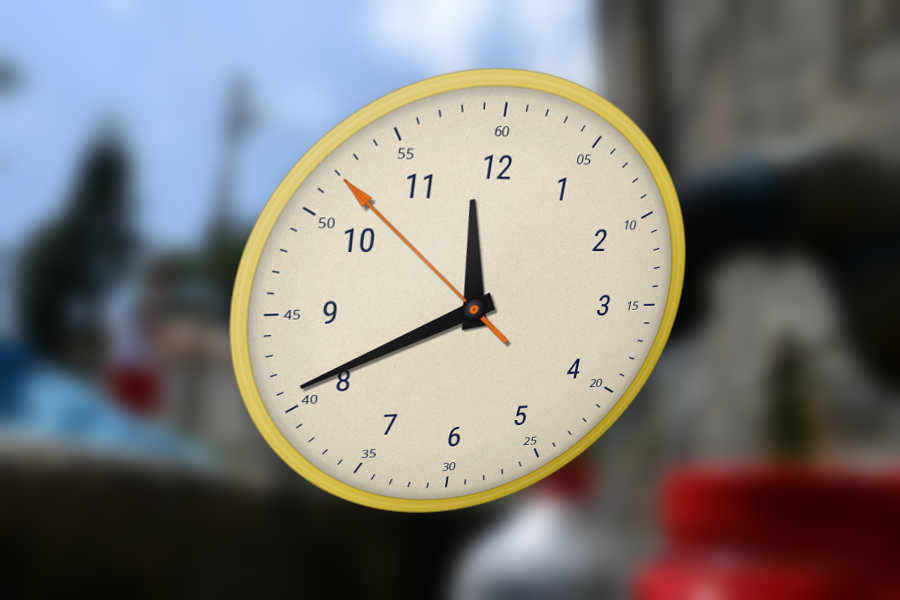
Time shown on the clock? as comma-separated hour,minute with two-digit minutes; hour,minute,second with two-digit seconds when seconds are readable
11,40,52
